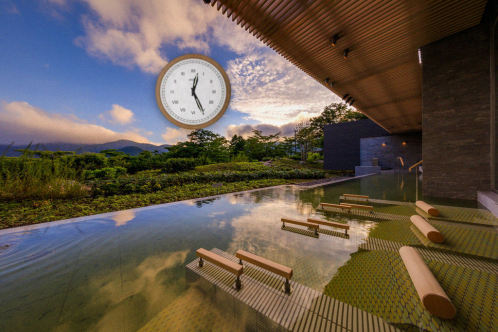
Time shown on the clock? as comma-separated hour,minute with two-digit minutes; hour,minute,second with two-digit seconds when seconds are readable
12,26
